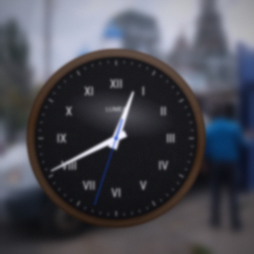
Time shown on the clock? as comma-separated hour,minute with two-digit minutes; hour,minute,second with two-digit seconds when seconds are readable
12,40,33
